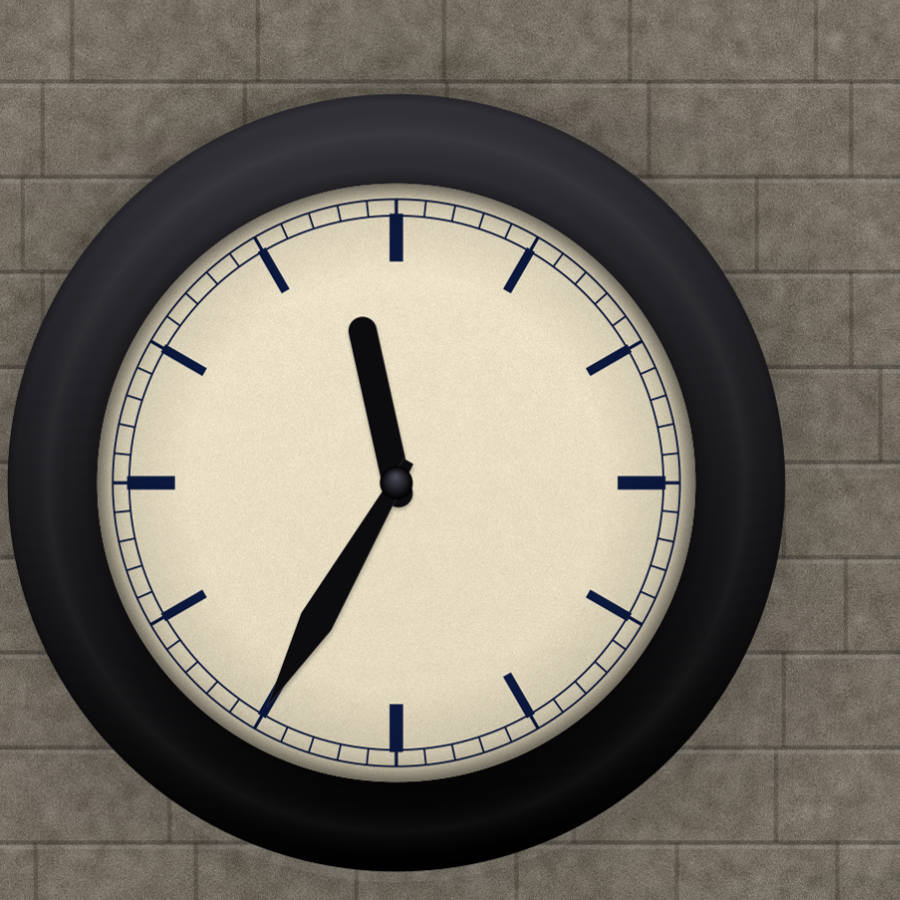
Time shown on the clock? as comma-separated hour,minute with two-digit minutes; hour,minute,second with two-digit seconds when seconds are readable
11,35
